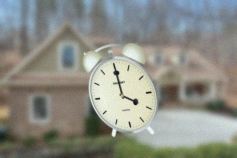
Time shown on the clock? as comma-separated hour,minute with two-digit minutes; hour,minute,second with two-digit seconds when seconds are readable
4,00
